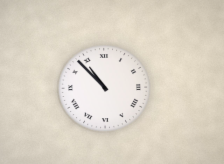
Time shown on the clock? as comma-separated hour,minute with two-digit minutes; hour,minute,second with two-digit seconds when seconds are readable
10,53
